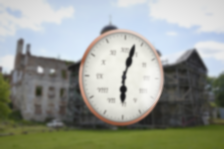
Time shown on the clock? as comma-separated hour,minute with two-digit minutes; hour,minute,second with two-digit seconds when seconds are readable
6,03
